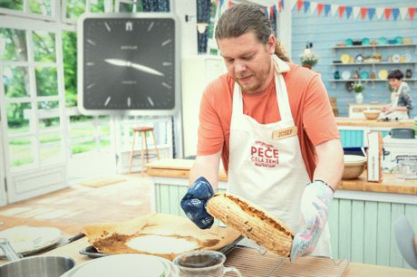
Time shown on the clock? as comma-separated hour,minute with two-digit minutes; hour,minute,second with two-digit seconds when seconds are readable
9,18
